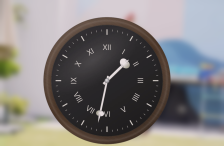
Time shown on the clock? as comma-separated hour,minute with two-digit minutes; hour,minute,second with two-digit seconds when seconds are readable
1,32
